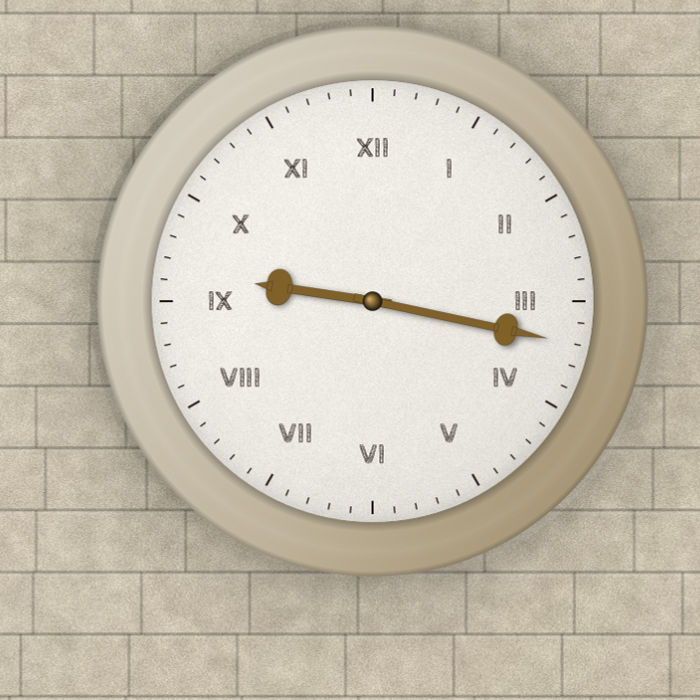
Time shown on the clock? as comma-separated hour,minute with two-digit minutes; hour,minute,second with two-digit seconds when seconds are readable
9,17
